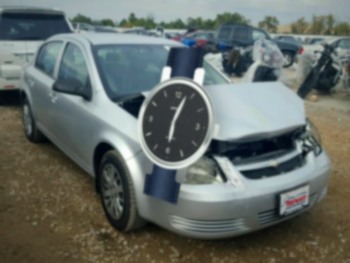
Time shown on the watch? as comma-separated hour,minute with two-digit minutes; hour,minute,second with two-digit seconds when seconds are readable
6,03
